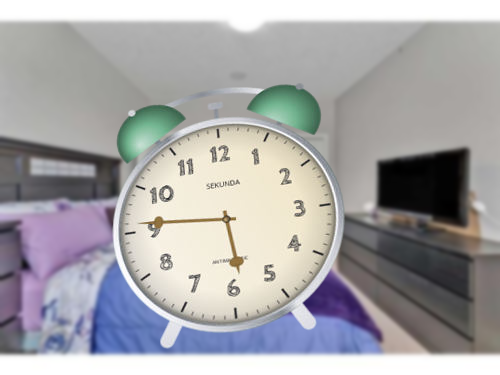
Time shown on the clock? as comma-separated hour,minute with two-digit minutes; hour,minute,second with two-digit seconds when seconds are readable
5,46
